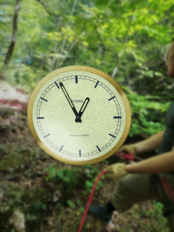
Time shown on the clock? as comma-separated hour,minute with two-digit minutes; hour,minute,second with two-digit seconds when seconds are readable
12,56
